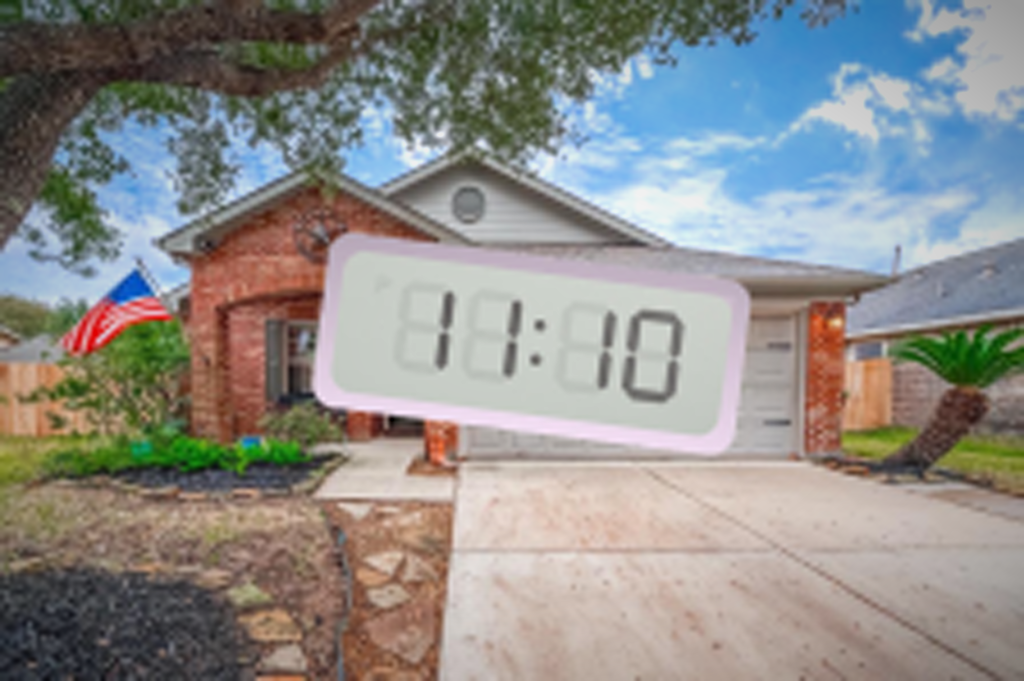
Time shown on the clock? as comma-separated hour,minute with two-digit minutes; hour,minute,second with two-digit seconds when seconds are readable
11,10
